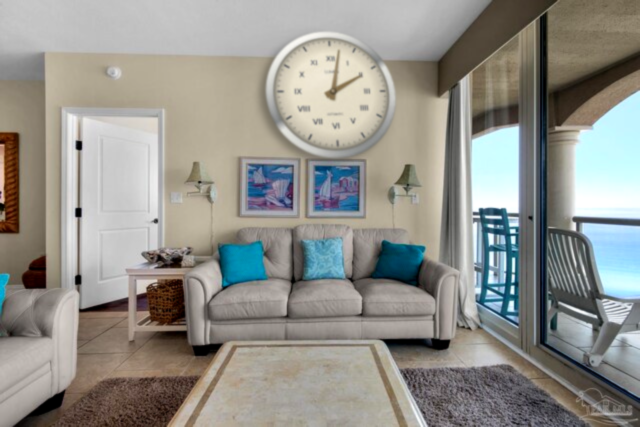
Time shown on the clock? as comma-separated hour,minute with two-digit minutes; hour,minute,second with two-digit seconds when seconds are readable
2,02
